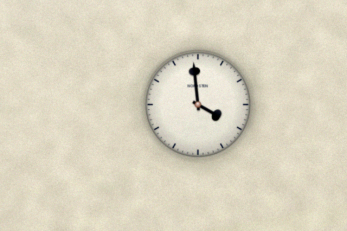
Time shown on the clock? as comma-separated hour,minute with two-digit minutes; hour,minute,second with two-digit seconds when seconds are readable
3,59
